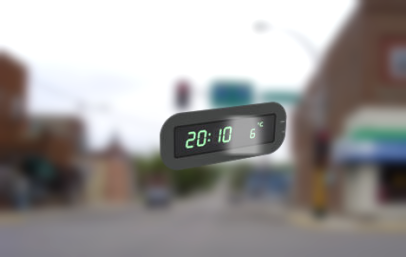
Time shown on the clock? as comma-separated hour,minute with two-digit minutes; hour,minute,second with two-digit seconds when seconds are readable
20,10
